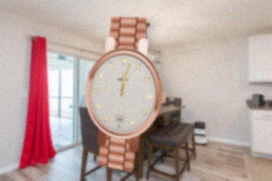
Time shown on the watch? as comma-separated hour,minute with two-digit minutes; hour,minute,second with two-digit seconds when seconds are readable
12,02
